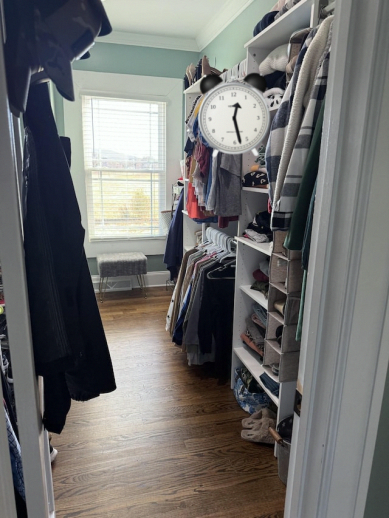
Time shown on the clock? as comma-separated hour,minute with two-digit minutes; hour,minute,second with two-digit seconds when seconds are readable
12,28
